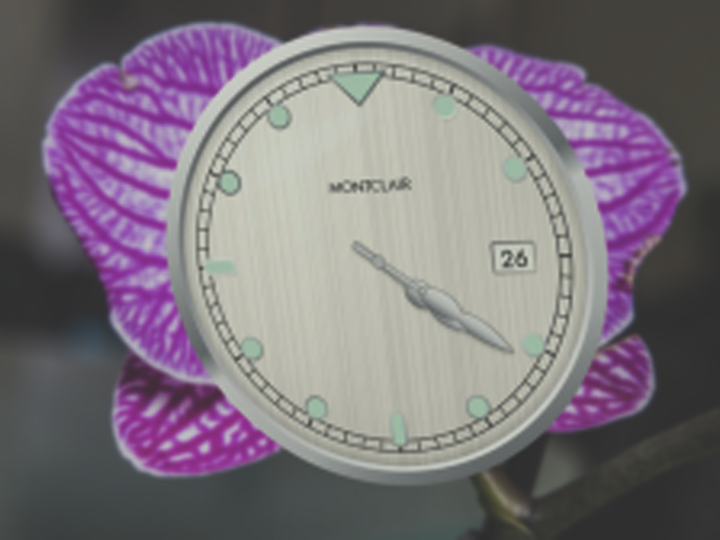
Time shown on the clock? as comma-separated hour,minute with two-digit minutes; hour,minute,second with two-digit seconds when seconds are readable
4,21
